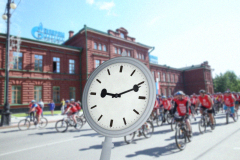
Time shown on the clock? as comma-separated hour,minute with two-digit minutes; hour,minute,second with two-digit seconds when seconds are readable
9,11
